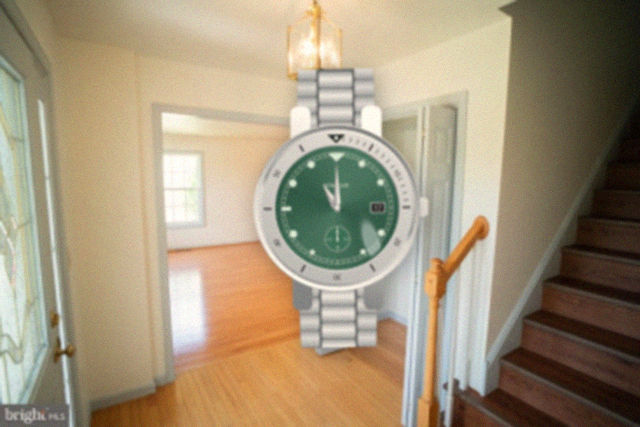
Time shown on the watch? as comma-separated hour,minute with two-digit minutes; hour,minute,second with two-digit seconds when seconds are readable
11,00
